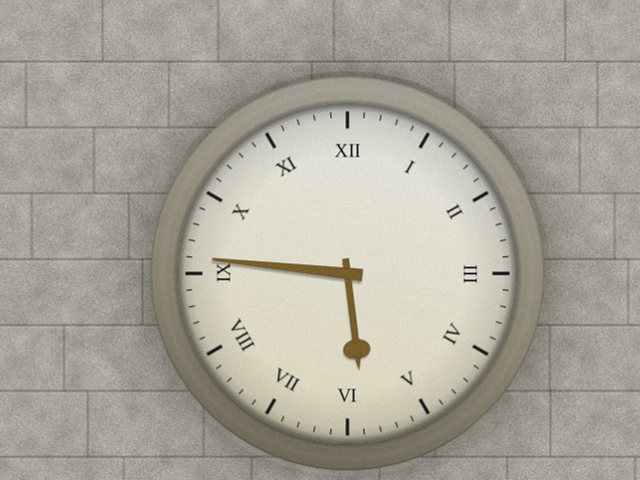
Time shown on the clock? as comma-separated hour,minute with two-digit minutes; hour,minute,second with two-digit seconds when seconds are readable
5,46
